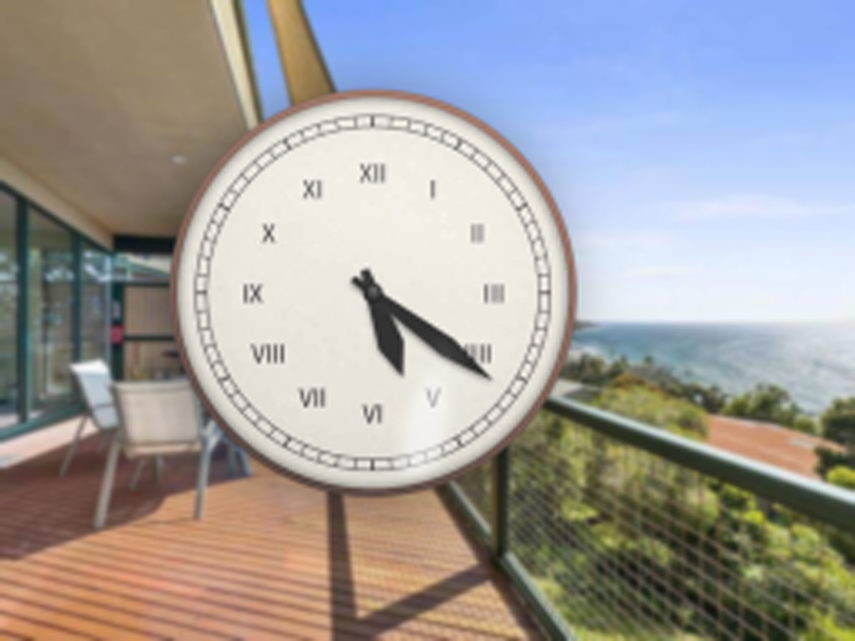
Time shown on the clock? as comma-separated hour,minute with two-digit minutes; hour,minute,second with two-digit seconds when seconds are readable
5,21
